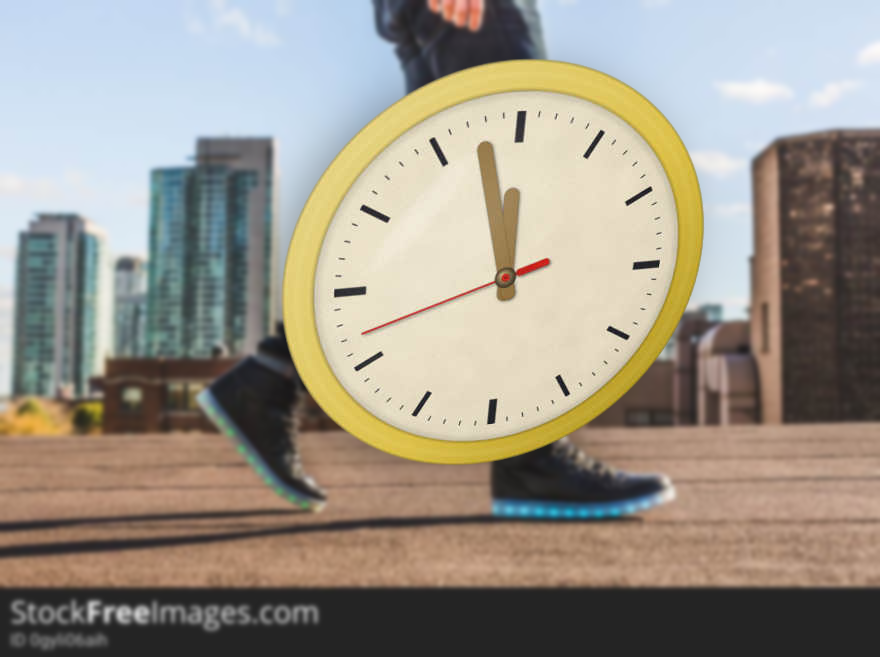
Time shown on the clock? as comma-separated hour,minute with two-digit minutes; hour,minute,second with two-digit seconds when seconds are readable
11,57,42
